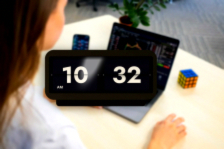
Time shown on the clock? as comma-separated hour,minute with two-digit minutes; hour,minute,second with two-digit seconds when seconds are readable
10,32
